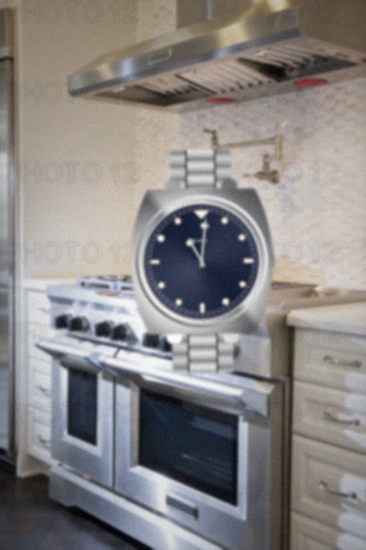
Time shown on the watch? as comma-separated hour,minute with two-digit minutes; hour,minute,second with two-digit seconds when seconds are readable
11,01
